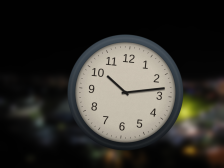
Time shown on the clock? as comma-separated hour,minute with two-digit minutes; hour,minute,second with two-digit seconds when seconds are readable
10,13
